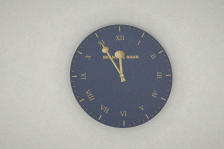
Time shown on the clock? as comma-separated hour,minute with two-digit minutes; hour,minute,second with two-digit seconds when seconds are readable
11,55
